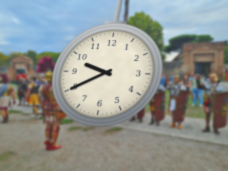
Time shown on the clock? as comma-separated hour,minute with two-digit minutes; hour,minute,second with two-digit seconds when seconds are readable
9,40
